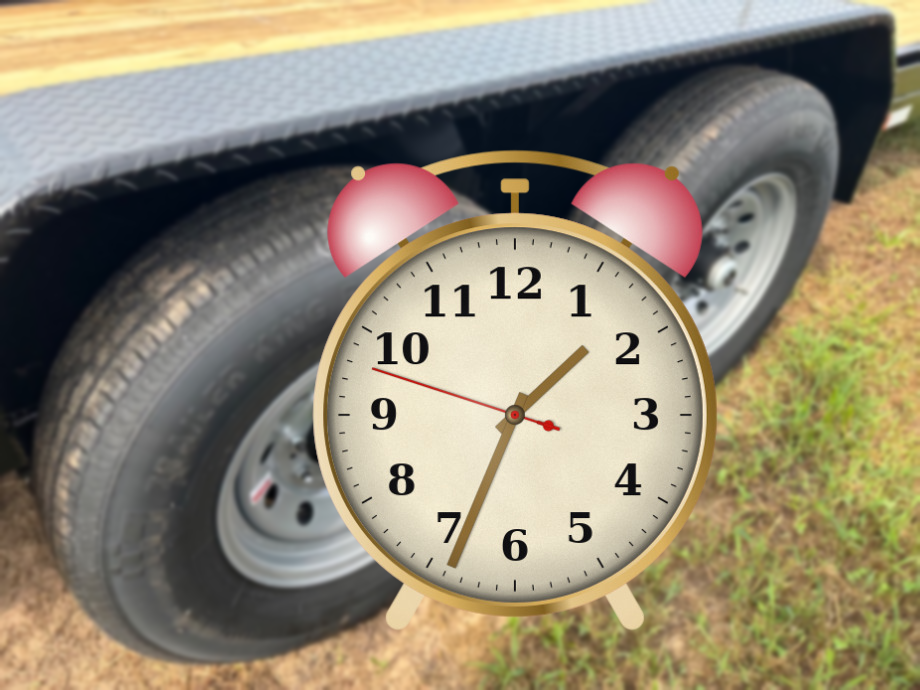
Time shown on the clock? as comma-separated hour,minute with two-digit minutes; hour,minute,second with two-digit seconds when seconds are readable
1,33,48
